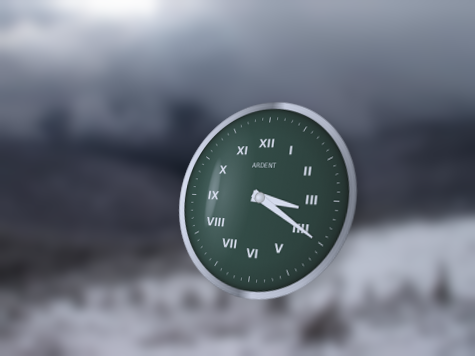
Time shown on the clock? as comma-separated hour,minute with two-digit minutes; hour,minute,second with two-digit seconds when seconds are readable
3,20
